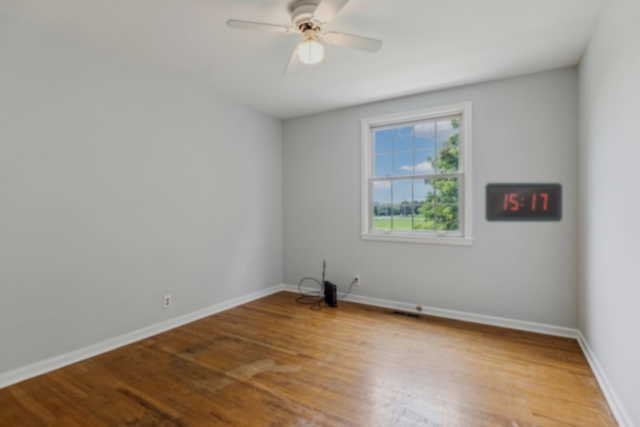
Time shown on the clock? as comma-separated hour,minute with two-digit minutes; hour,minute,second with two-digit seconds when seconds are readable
15,17
